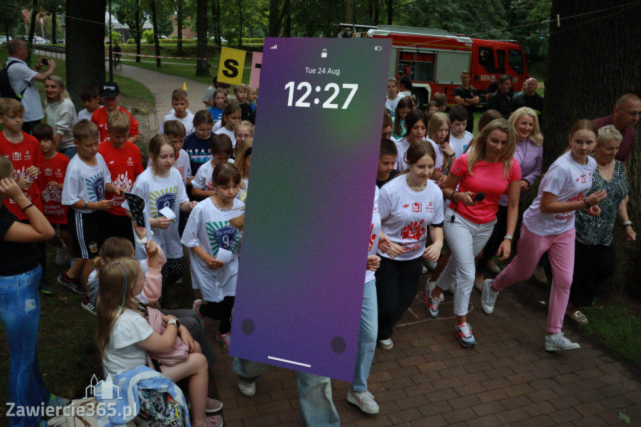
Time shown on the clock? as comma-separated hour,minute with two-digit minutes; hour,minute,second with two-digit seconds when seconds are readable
12,27
